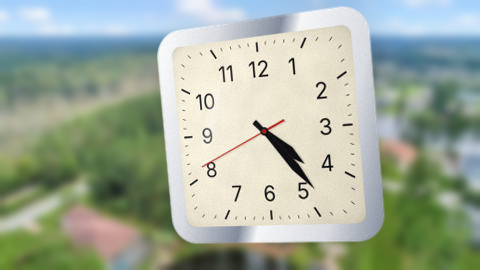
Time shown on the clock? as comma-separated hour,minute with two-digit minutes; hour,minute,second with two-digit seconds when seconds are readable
4,23,41
